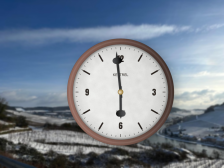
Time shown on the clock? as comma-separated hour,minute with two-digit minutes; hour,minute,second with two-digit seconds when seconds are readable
5,59
